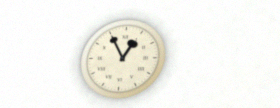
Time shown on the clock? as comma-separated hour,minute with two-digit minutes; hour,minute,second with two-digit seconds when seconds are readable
12,55
